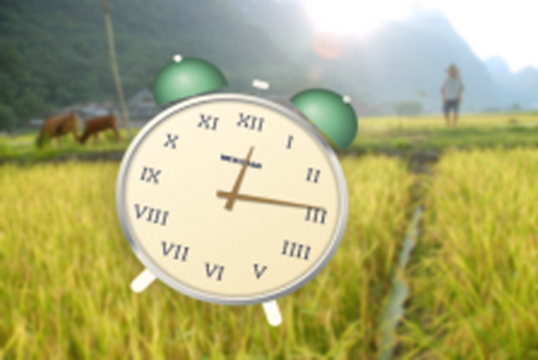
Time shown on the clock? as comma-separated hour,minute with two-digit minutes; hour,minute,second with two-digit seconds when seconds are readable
12,14
